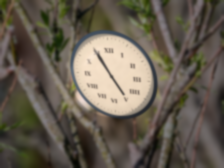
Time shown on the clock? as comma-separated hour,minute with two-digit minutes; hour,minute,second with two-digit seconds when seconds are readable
4,55
